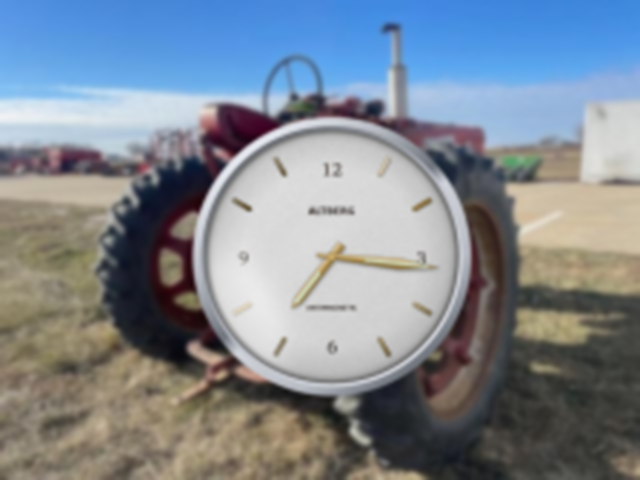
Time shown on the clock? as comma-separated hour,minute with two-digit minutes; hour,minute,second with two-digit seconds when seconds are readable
7,16
